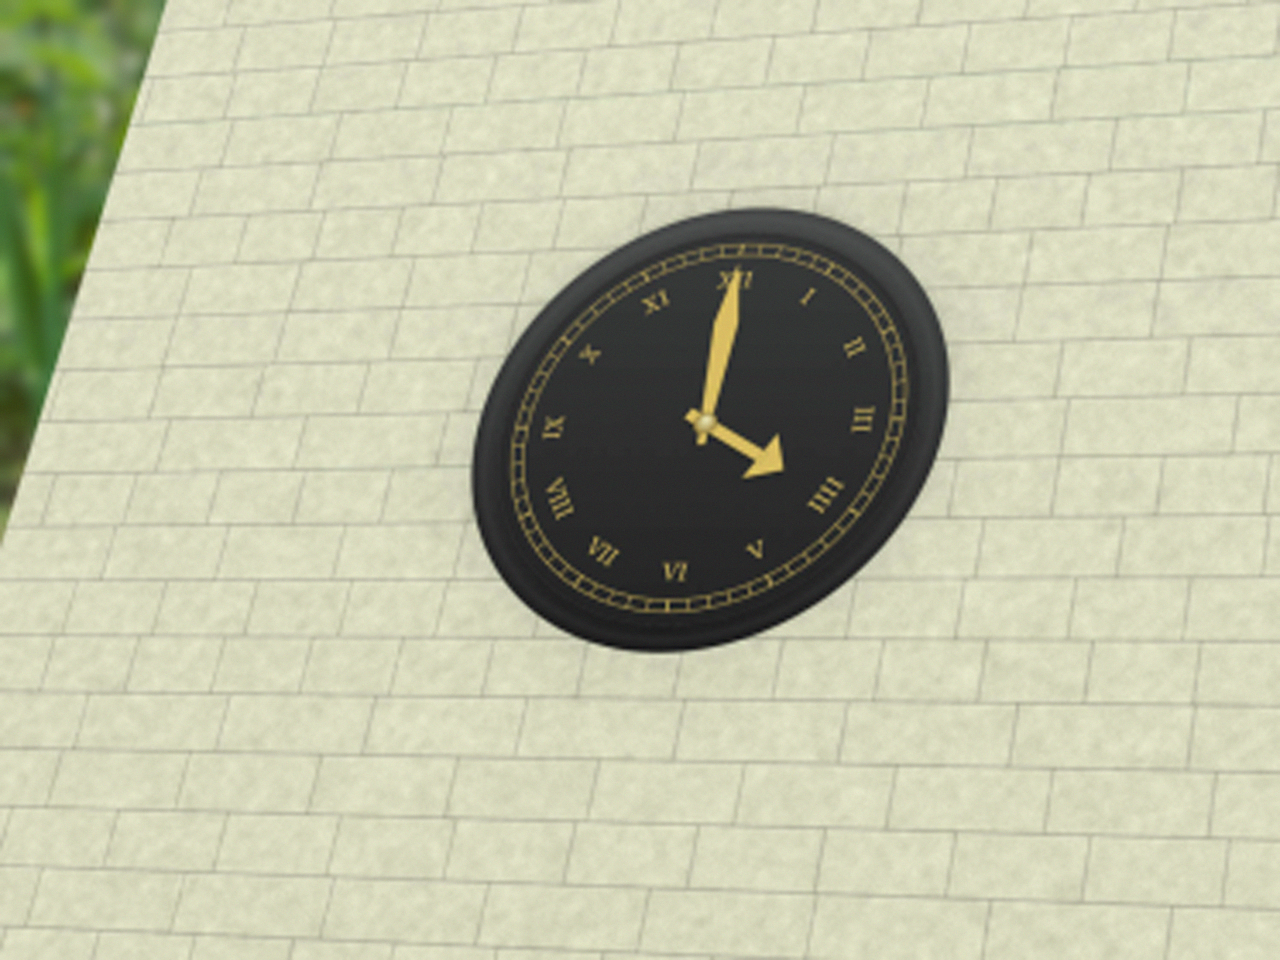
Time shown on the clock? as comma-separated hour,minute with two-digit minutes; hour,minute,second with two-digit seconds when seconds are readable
4,00
